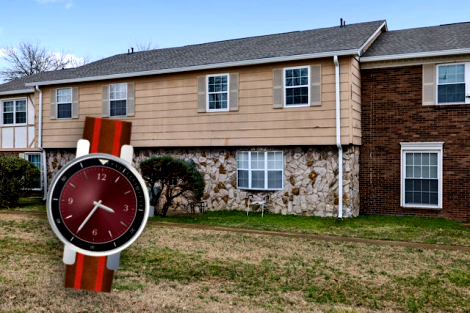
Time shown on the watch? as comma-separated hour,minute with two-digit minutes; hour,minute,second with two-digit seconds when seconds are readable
3,35
